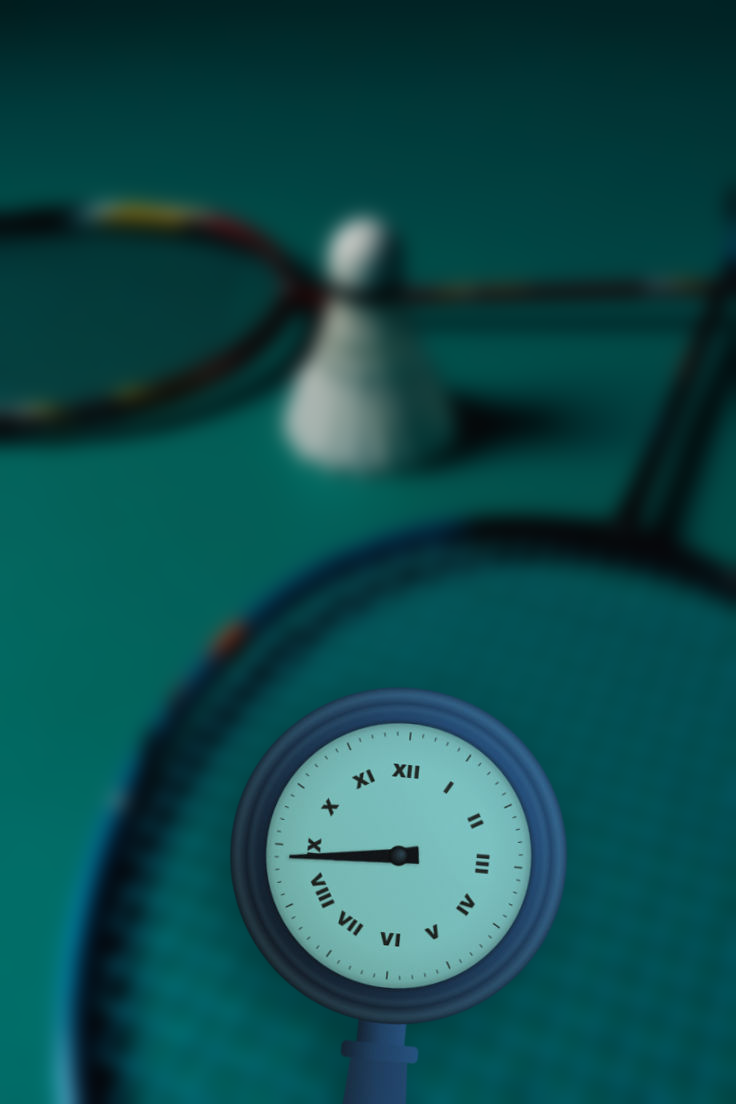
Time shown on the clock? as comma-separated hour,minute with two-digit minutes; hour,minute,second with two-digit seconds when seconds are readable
8,44
